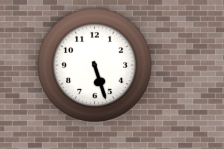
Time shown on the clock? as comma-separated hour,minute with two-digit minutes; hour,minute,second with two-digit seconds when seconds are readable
5,27
